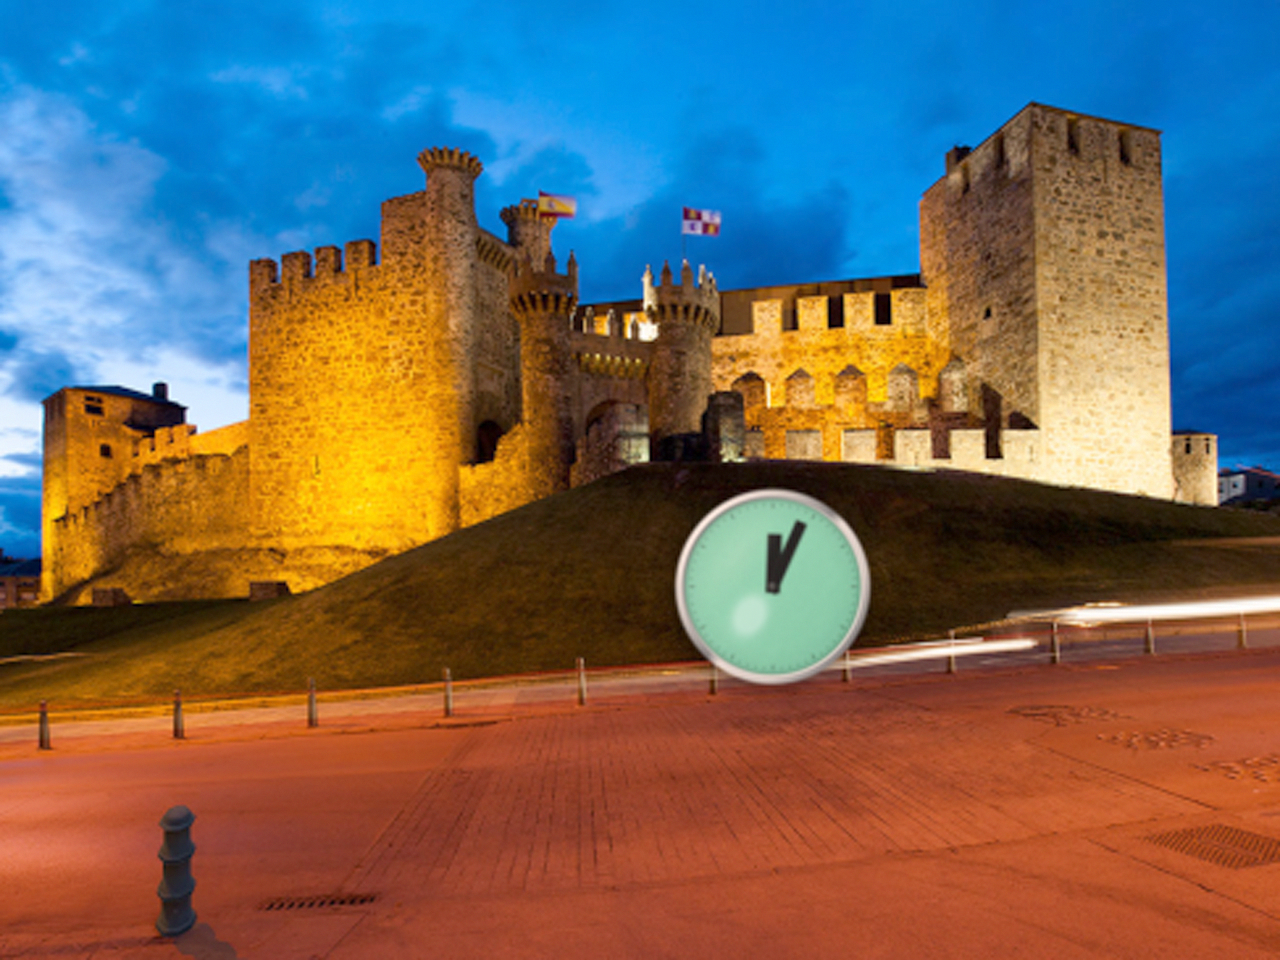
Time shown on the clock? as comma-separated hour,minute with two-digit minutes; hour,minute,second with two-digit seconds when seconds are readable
12,04
